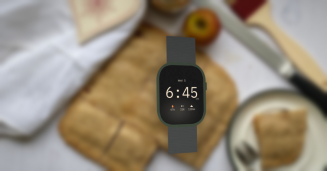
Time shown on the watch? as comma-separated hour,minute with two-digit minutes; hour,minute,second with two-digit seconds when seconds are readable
6,45
